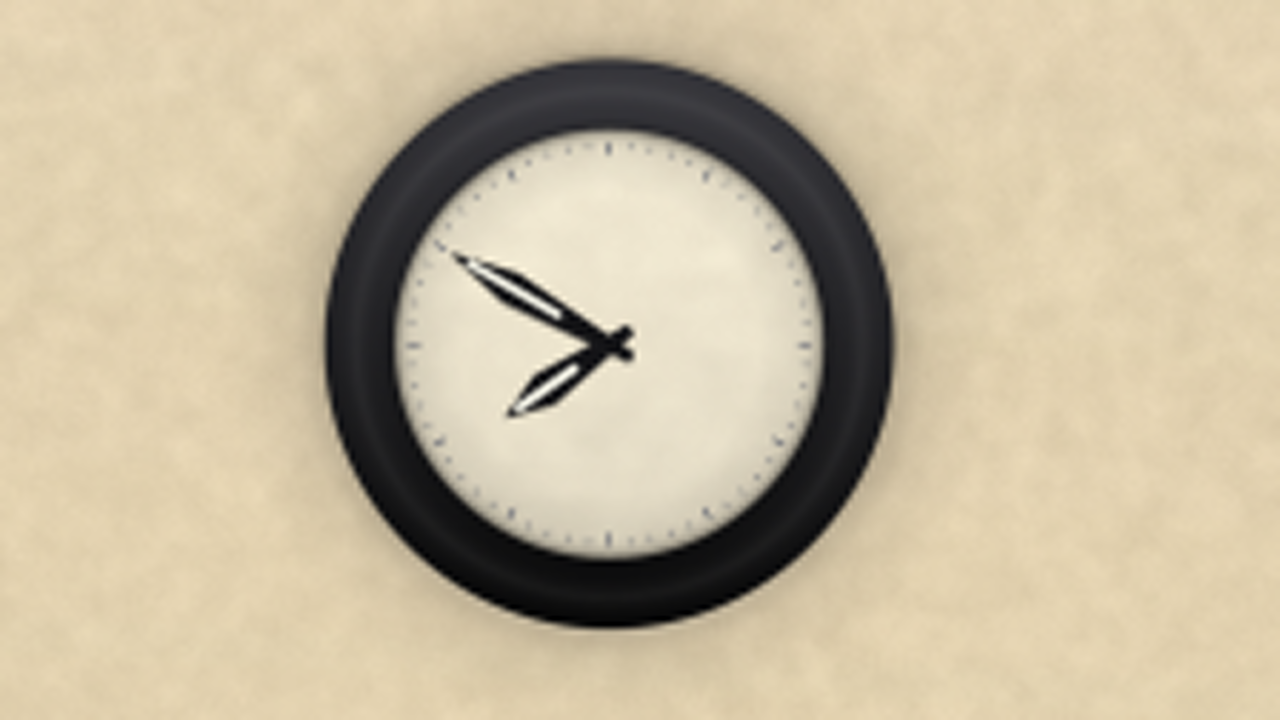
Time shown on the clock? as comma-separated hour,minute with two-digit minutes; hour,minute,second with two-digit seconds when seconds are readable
7,50
